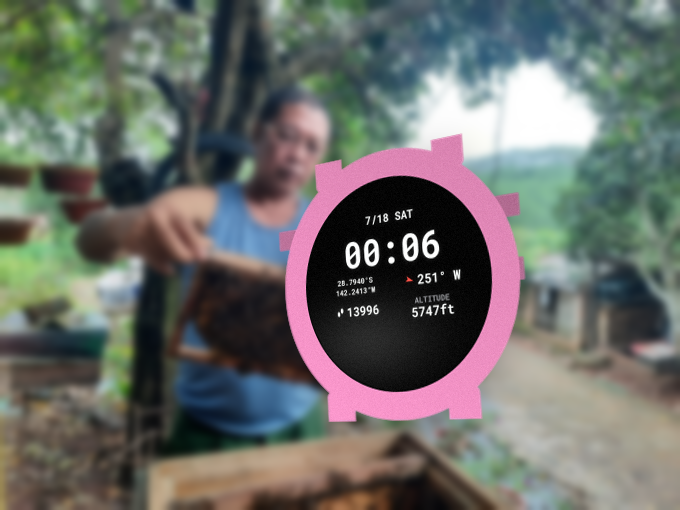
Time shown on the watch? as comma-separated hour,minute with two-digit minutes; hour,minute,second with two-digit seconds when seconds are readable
0,06
